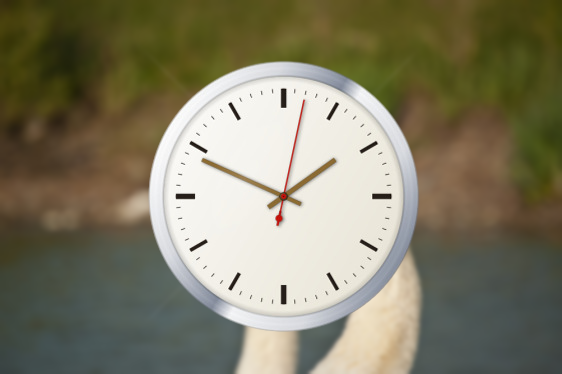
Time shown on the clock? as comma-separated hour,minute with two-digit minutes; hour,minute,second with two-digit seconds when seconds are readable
1,49,02
